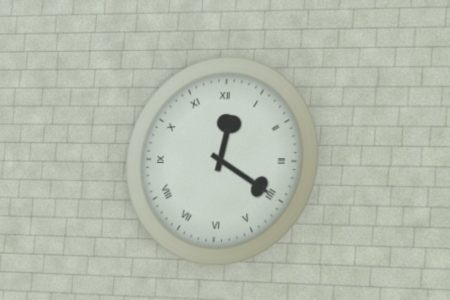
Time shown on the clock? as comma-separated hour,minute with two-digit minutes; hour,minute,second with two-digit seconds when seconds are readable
12,20
